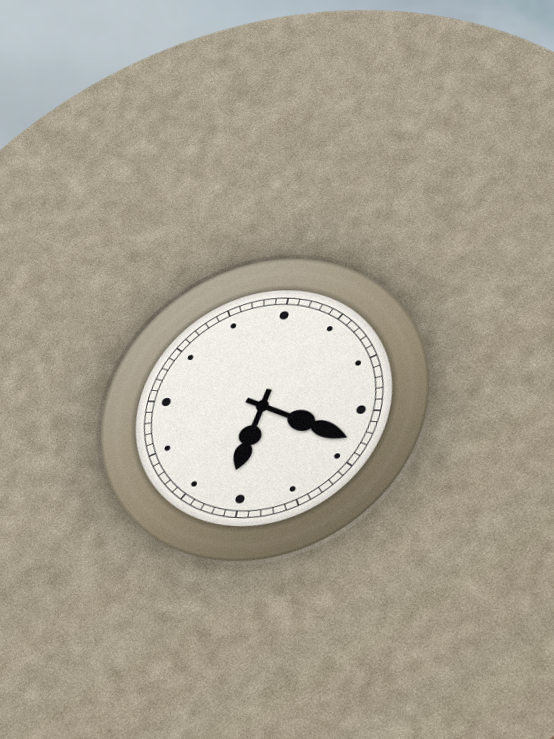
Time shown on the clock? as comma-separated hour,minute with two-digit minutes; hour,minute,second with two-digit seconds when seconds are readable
6,18
